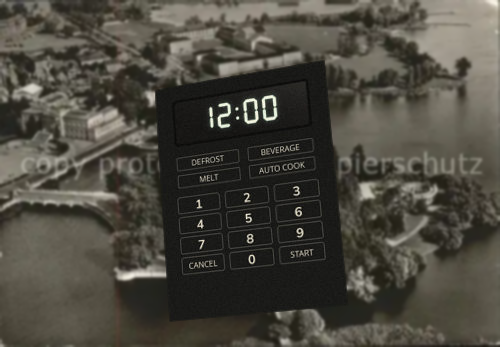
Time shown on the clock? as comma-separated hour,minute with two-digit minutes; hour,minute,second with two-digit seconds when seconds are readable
12,00
